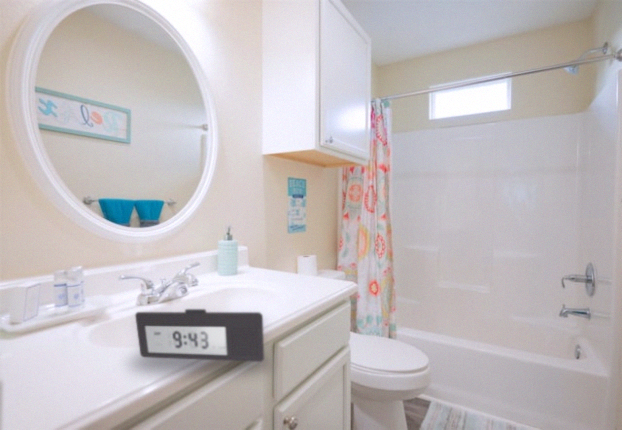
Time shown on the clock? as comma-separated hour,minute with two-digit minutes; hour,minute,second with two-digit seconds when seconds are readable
9,43
